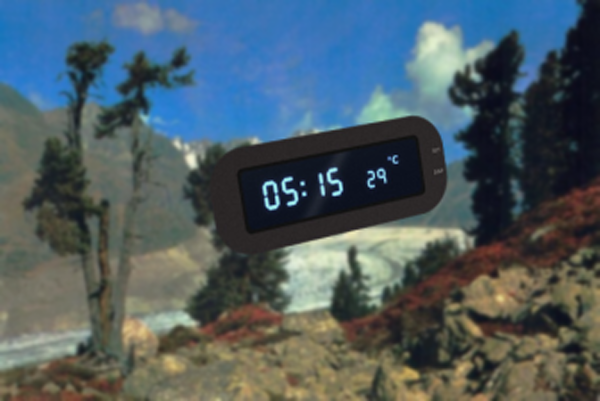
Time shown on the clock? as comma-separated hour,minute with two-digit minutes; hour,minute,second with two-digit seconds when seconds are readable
5,15
